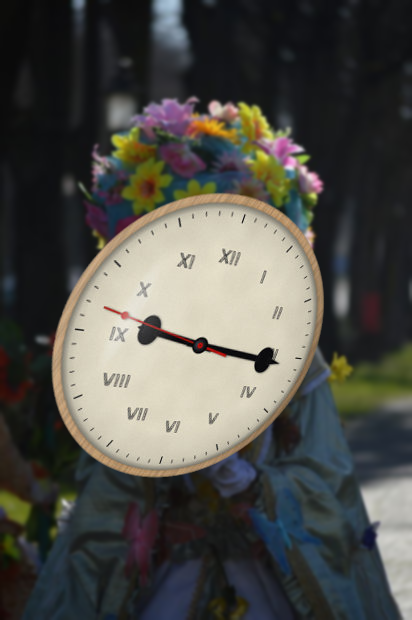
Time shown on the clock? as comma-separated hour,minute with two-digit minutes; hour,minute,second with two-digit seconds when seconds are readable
9,15,47
